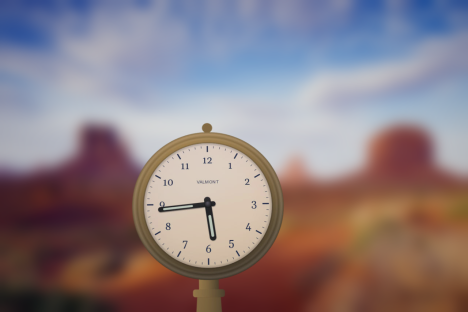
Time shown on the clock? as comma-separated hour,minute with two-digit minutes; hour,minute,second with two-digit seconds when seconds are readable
5,44
